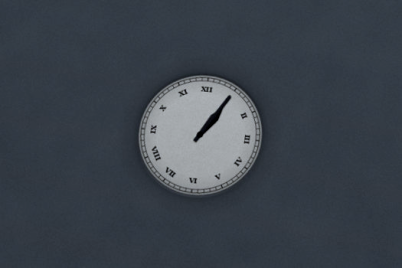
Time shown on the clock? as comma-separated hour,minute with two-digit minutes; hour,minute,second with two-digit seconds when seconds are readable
1,05
